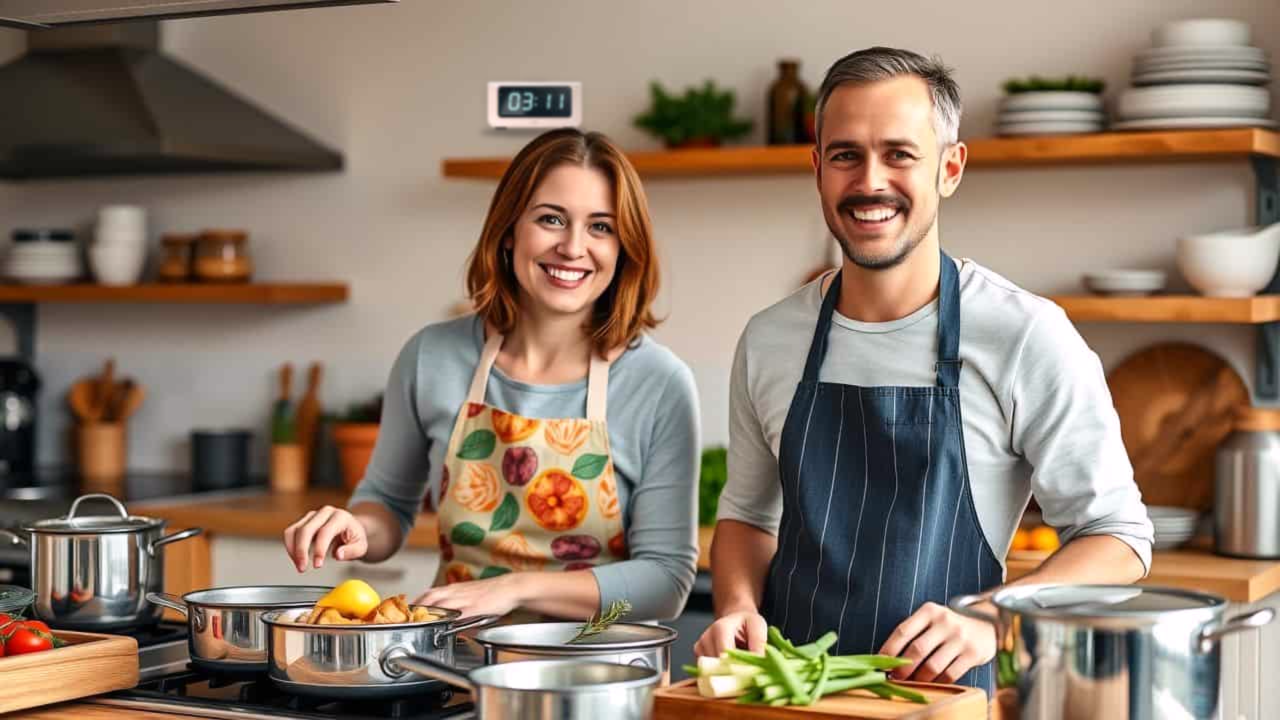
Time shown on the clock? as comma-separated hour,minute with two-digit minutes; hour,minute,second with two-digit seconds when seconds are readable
3,11
